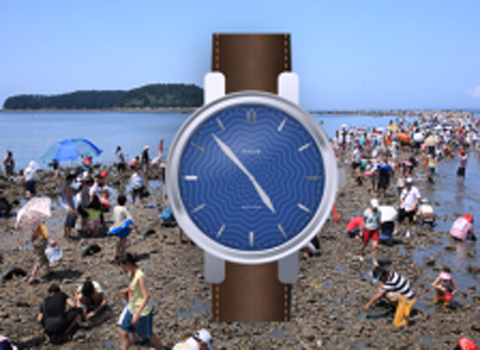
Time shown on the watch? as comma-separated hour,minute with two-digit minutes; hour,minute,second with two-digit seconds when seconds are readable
4,53
